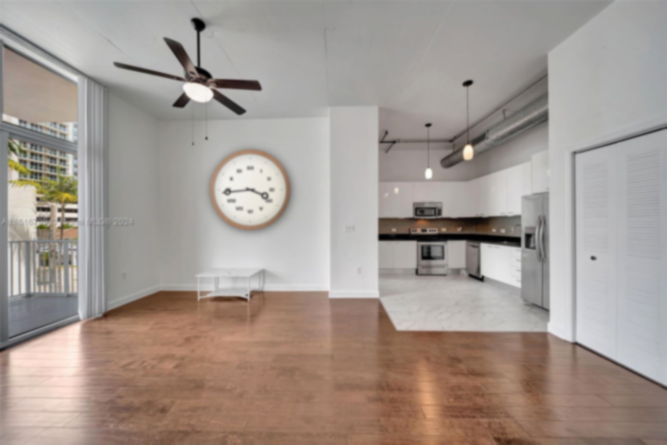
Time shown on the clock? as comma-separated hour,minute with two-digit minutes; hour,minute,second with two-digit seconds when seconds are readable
3,44
